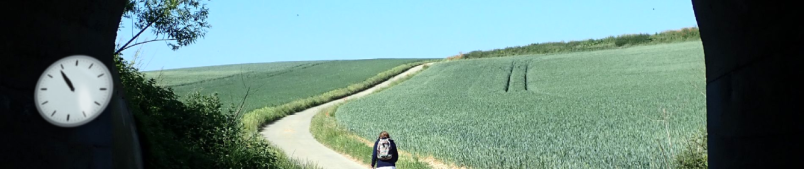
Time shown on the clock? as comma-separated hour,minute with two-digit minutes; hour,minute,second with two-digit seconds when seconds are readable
10,54
